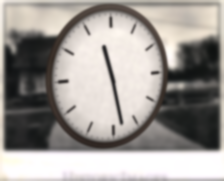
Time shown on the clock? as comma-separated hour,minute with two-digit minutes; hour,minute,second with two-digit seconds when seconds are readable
11,28
